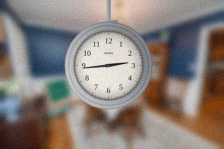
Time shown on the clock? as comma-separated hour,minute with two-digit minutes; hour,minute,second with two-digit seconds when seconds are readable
2,44
